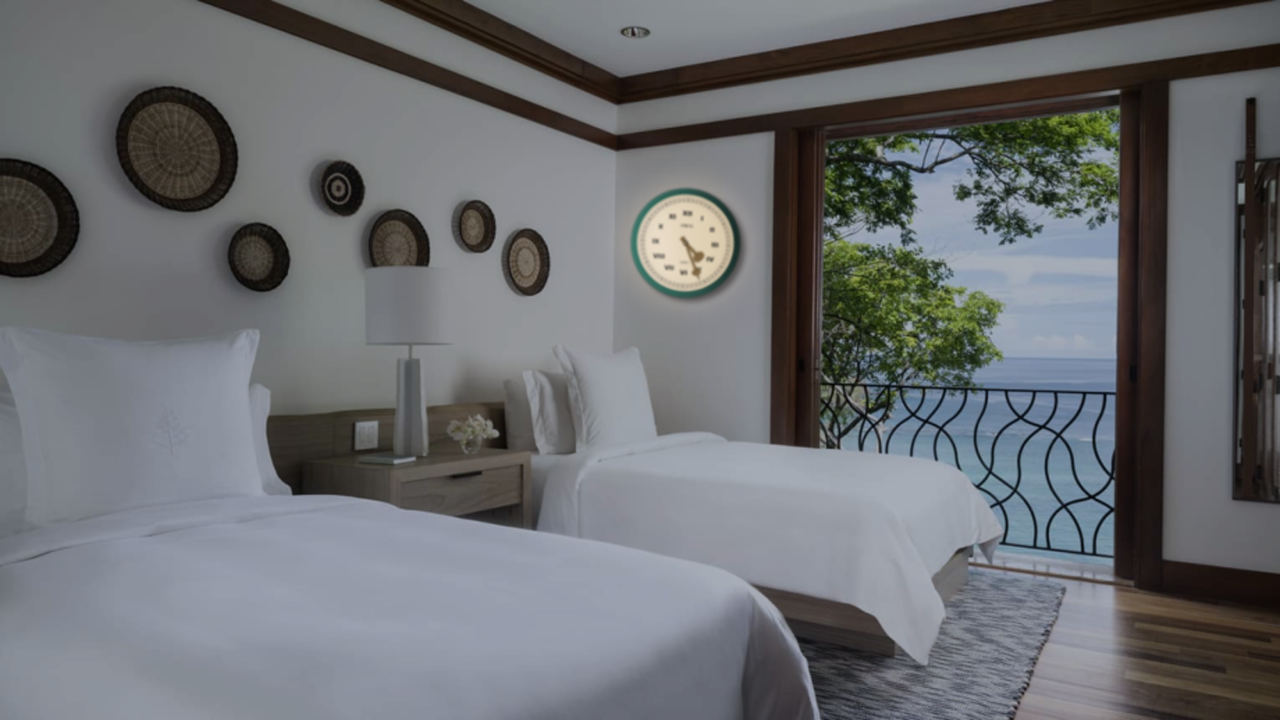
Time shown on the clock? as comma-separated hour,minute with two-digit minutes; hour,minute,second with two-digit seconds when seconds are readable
4,26
